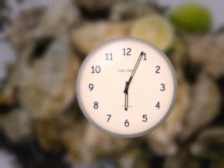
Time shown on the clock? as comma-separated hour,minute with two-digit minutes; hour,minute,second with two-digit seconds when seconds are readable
6,04
